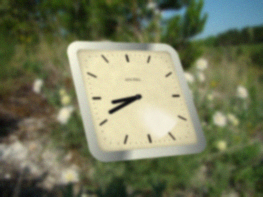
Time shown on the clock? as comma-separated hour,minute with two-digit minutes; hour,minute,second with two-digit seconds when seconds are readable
8,41
